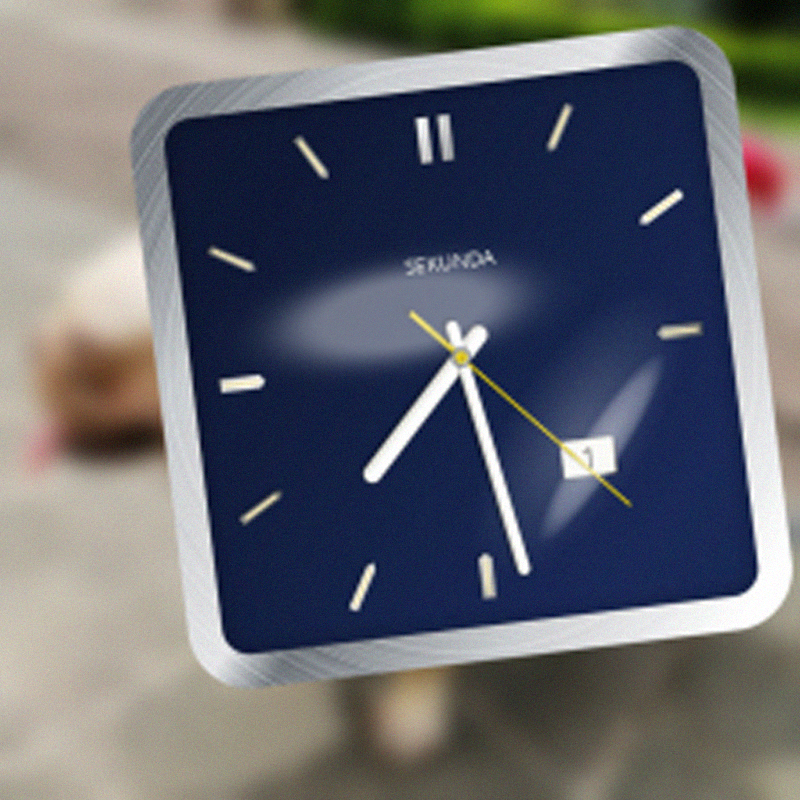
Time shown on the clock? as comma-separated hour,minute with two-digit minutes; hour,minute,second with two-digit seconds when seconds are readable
7,28,23
